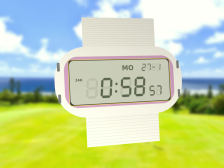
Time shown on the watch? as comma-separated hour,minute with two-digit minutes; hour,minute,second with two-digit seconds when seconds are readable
0,58,57
